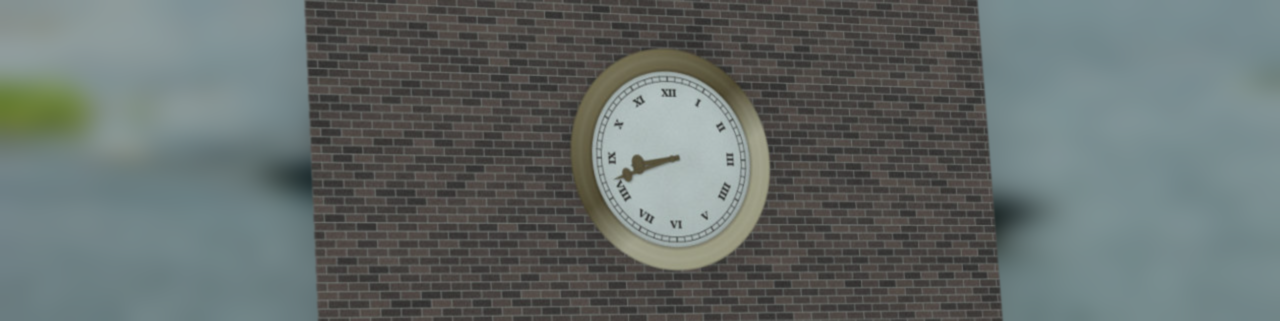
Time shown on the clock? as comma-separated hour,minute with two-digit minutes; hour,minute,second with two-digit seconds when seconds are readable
8,42
